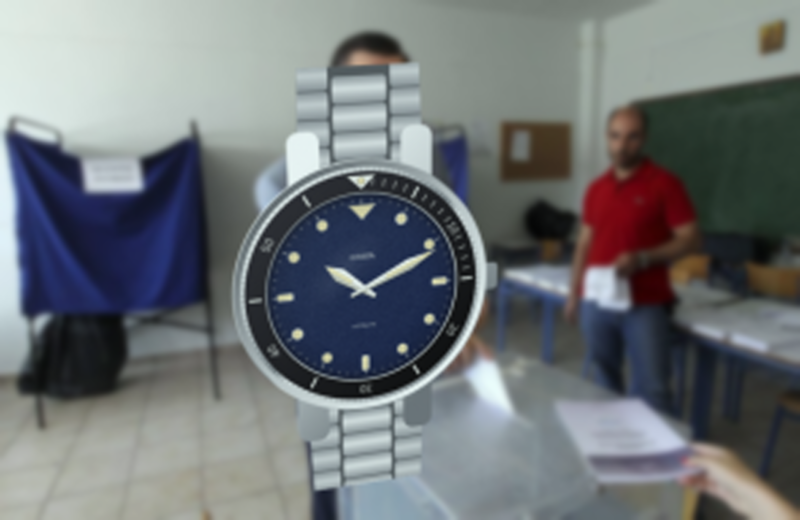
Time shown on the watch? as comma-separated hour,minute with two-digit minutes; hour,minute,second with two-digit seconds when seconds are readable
10,11
